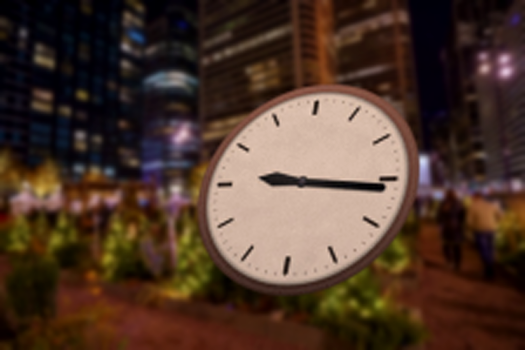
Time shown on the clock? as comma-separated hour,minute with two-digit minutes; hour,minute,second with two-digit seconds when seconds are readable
9,16
